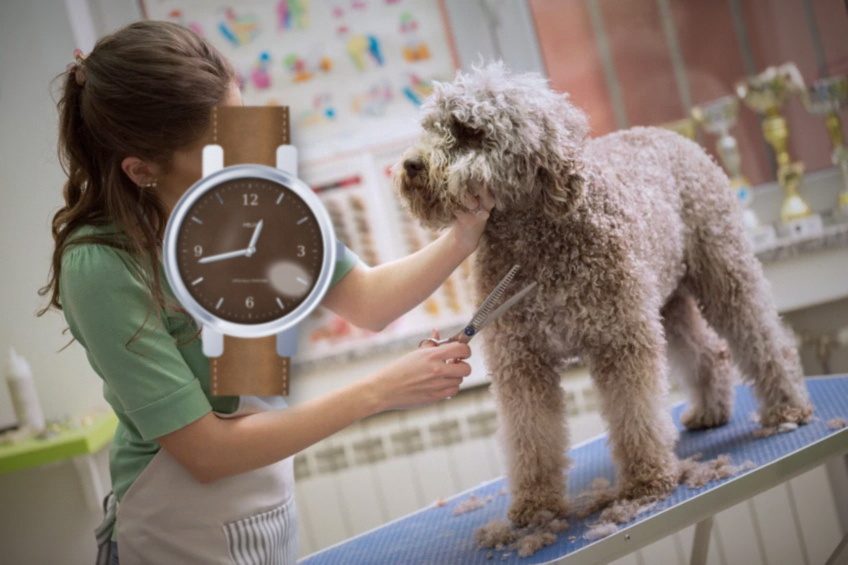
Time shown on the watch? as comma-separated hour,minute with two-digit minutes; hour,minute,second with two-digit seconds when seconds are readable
12,43
